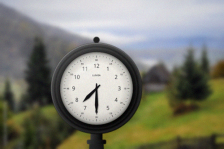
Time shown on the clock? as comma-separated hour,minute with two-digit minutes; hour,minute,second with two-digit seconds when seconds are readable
7,30
